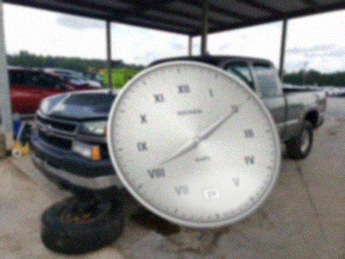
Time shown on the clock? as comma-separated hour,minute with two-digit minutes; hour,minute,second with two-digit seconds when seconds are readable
8,10
